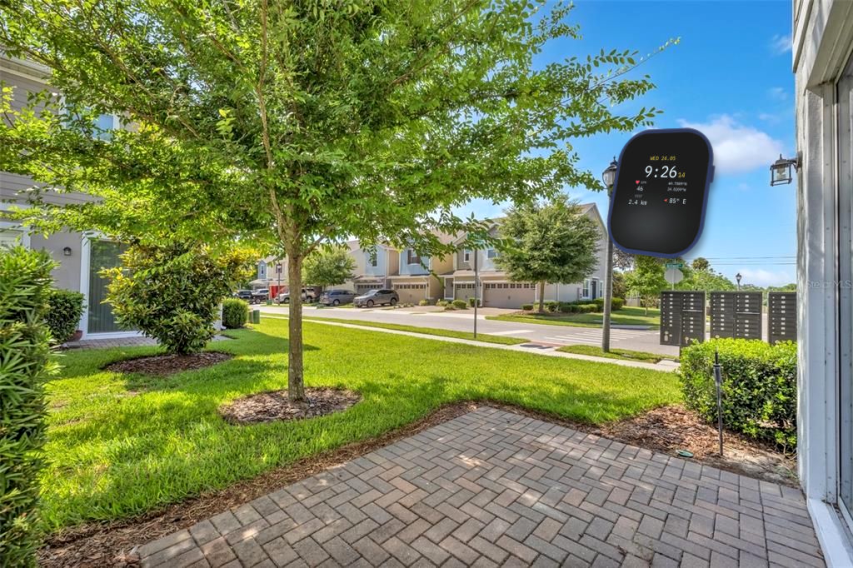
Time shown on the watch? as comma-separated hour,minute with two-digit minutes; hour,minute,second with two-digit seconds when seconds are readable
9,26
